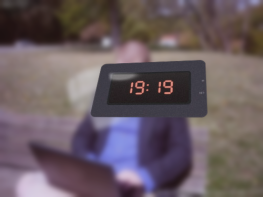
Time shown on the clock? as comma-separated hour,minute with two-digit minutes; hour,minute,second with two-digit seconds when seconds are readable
19,19
